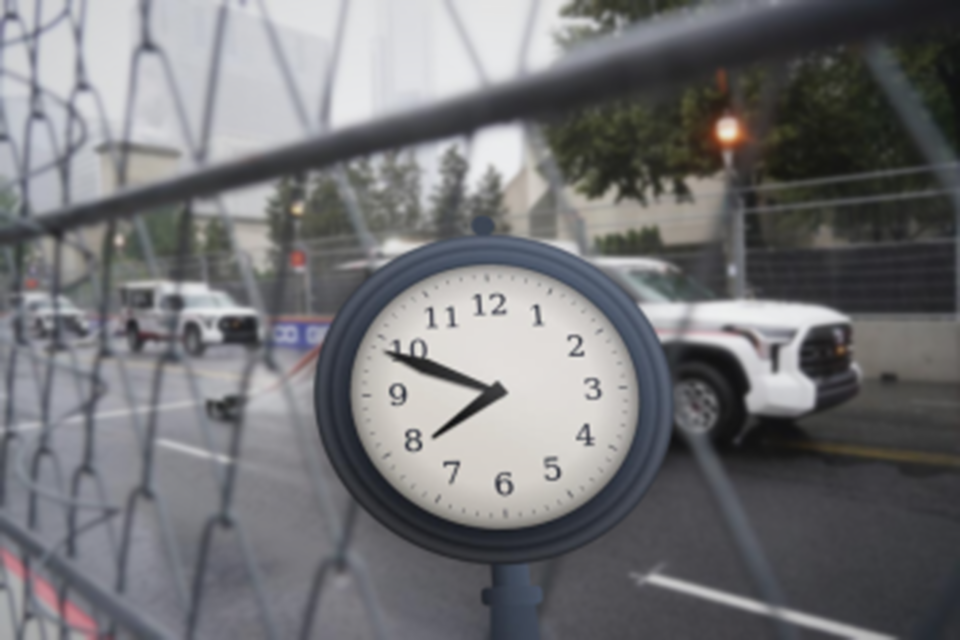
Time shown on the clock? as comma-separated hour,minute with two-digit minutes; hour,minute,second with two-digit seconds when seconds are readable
7,49
